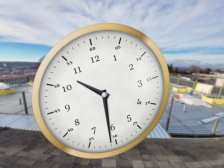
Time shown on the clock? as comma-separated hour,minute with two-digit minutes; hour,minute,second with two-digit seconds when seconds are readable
10,31
